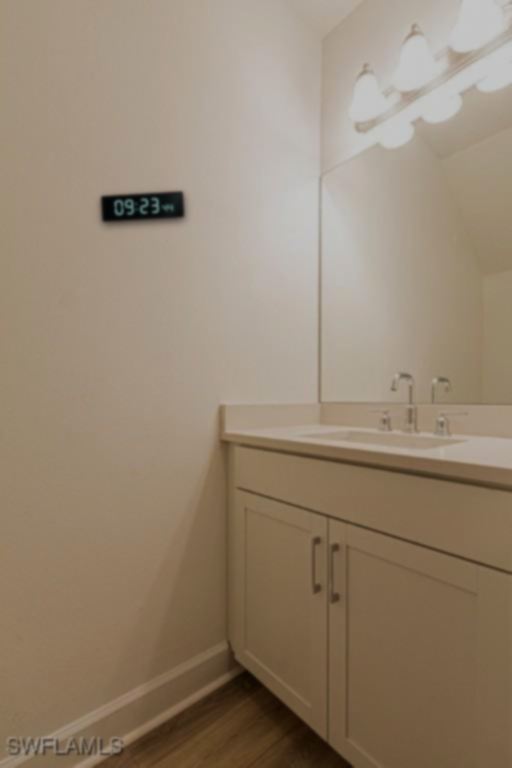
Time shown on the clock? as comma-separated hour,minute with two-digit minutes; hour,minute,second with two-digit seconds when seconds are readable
9,23
